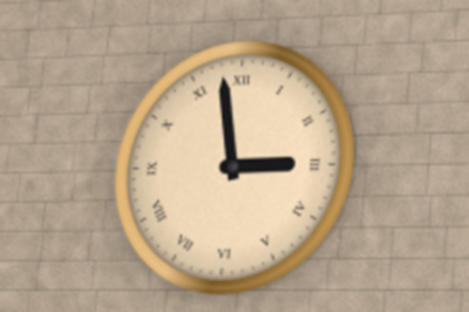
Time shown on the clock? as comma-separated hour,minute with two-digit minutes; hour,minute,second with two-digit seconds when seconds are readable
2,58
